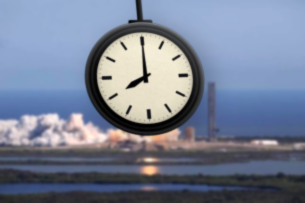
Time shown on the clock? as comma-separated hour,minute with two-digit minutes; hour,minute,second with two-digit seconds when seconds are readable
8,00
